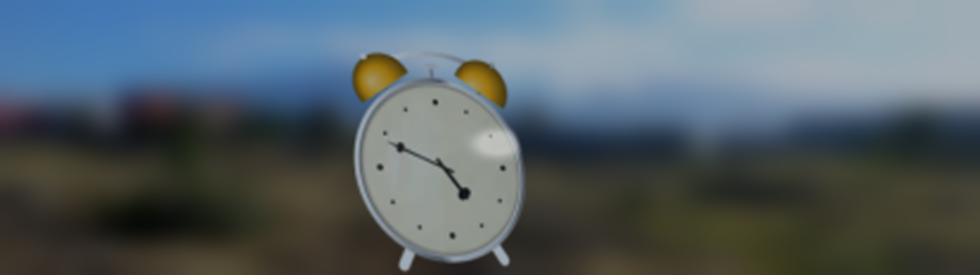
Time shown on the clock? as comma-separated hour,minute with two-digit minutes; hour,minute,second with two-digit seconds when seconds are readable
4,49
